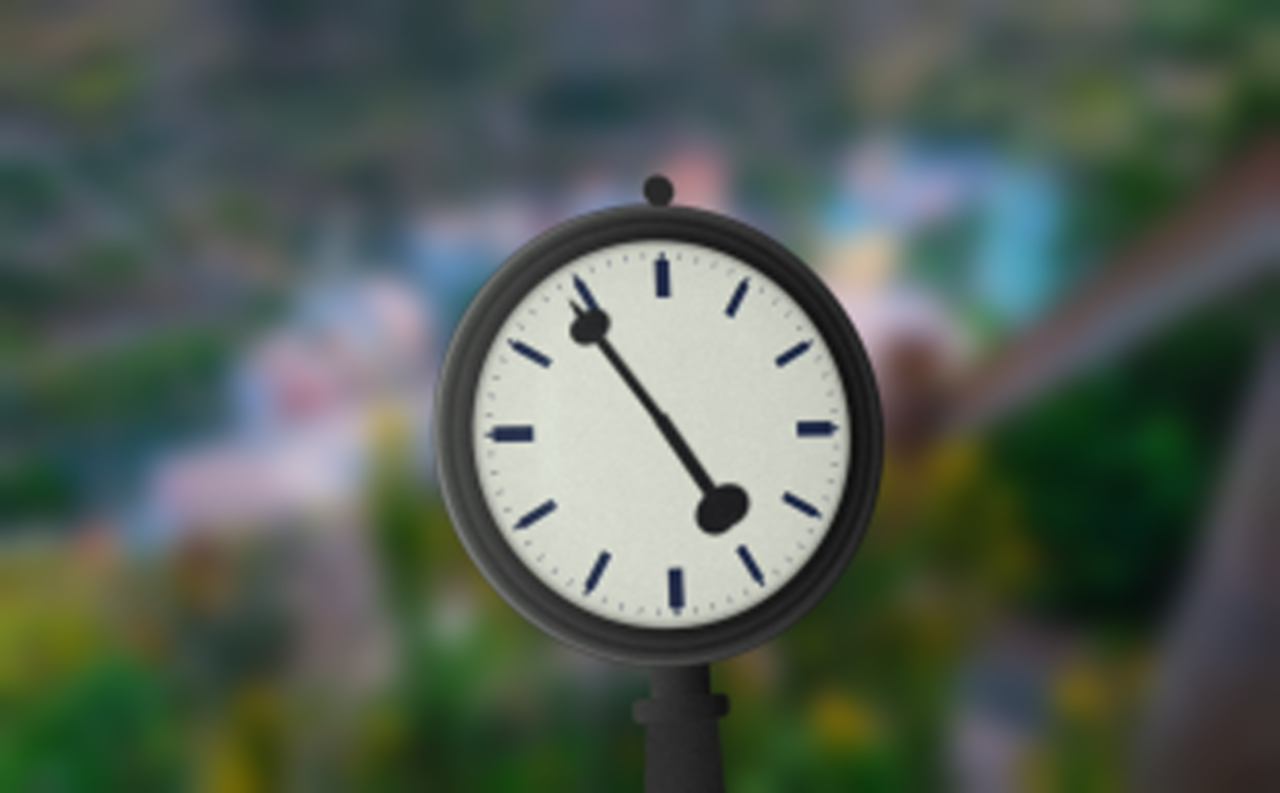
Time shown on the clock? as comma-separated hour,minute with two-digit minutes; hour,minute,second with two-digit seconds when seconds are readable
4,54
